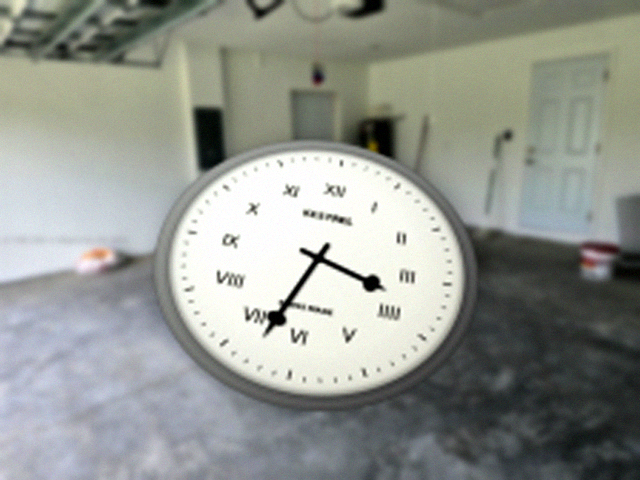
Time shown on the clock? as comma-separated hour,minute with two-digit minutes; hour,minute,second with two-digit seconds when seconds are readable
3,33
